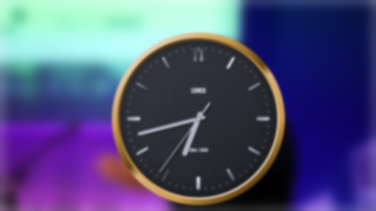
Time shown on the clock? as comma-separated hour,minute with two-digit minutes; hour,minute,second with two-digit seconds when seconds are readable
6,42,36
